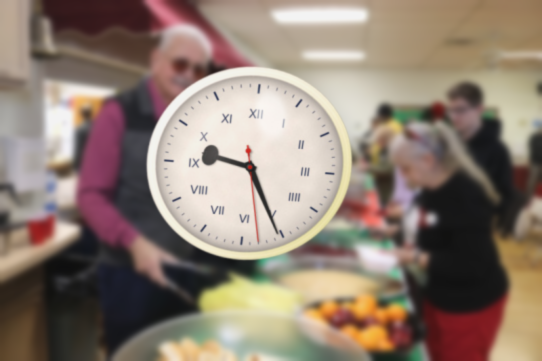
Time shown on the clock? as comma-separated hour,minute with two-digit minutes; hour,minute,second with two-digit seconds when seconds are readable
9,25,28
